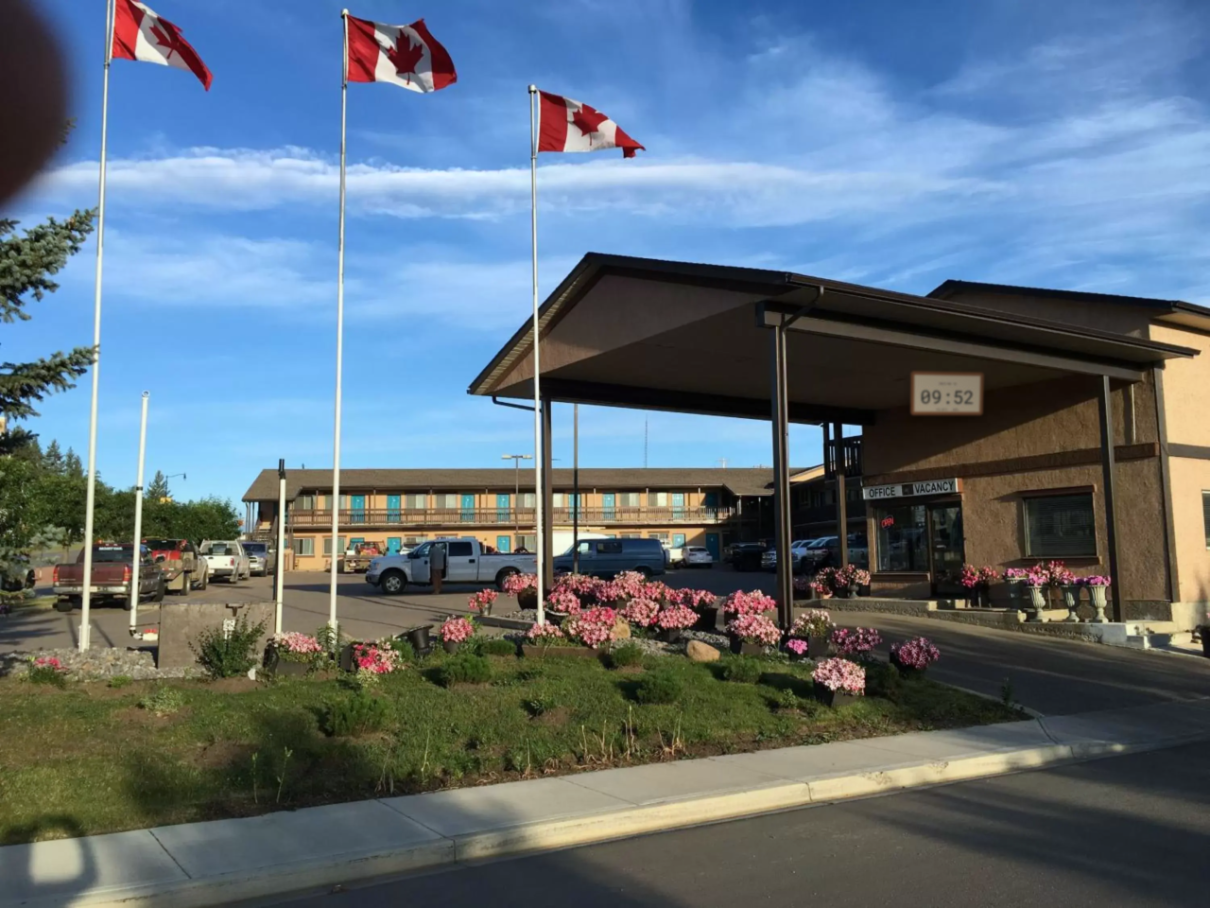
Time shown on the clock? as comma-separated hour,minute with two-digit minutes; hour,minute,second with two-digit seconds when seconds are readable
9,52
